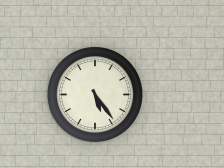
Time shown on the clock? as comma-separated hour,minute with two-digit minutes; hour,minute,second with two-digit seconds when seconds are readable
5,24
